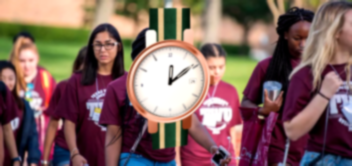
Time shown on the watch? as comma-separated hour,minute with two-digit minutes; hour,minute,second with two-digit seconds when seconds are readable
12,09
